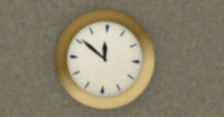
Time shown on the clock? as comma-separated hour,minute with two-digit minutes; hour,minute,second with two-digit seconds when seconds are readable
11,51
